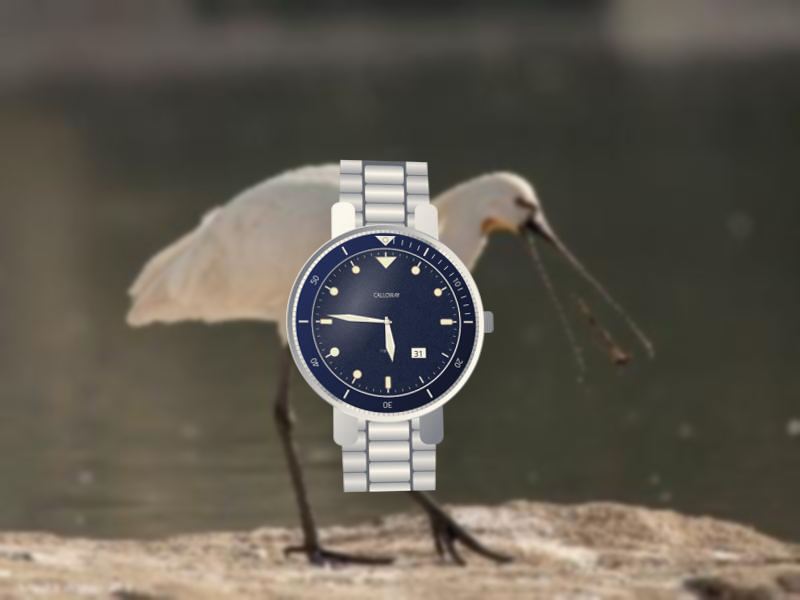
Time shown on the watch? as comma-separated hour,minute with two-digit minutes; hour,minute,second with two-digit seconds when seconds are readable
5,46
